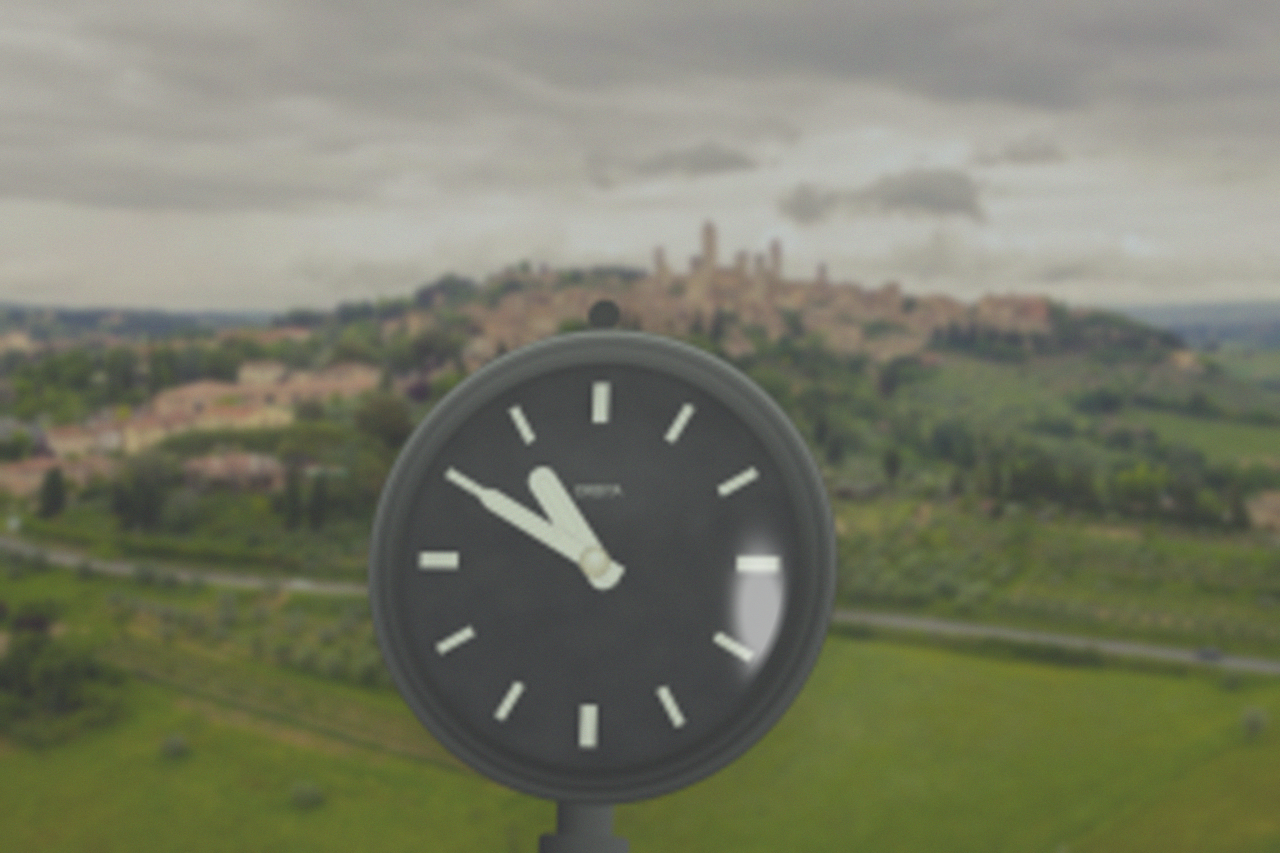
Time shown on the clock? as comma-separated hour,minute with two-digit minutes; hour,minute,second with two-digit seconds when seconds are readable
10,50
